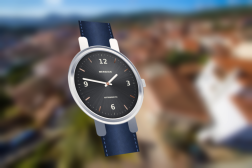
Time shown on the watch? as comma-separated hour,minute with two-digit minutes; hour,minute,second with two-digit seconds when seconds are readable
1,47
